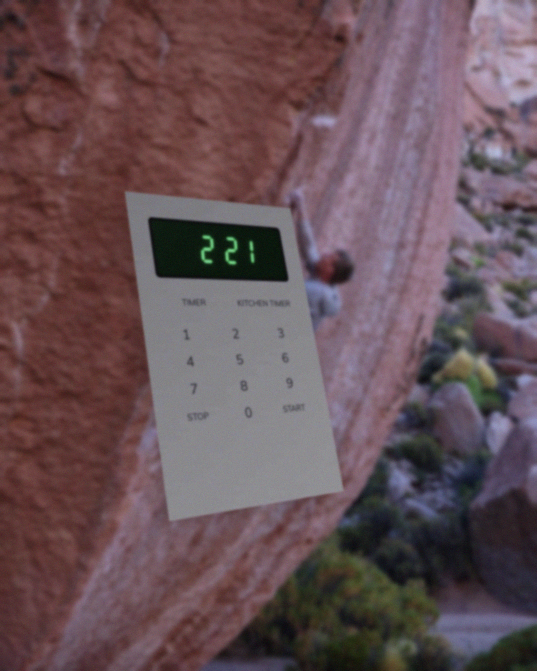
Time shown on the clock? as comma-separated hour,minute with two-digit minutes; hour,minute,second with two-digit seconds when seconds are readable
2,21
